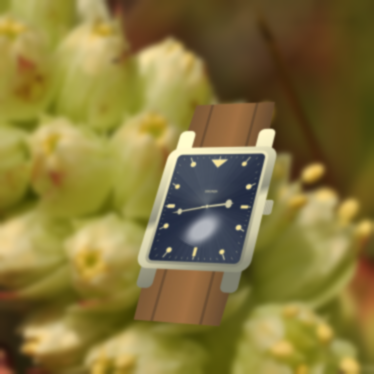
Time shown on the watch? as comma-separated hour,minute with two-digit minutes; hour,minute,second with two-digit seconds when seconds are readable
2,43
